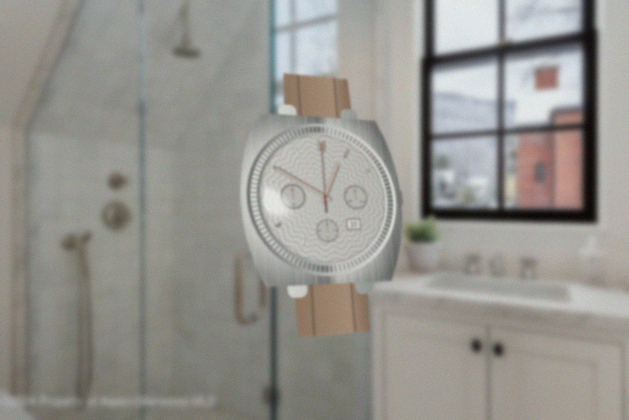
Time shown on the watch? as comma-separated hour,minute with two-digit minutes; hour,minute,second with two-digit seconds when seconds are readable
12,50
